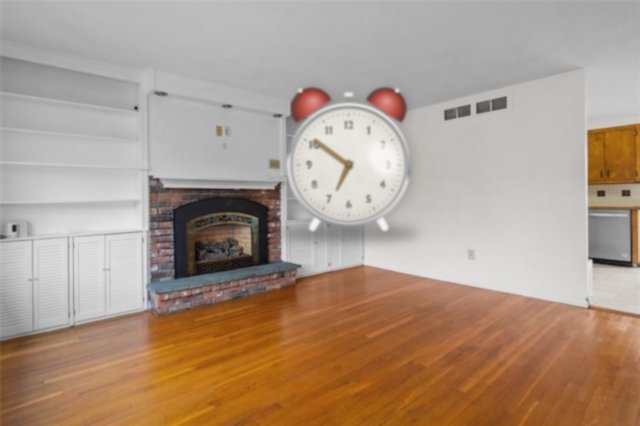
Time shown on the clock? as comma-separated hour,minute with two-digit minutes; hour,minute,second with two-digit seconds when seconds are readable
6,51
